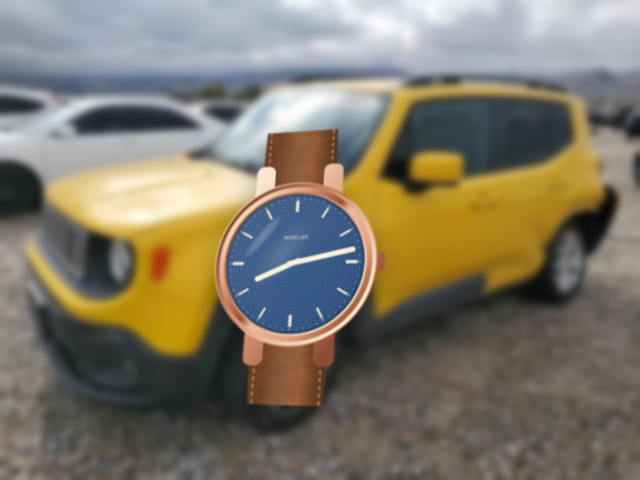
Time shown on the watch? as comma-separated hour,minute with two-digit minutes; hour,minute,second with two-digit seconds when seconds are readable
8,13
